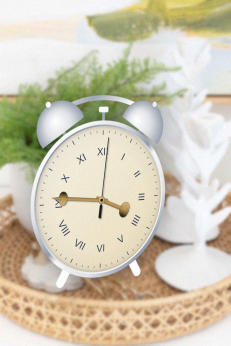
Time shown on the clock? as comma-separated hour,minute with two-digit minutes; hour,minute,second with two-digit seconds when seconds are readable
3,46,01
